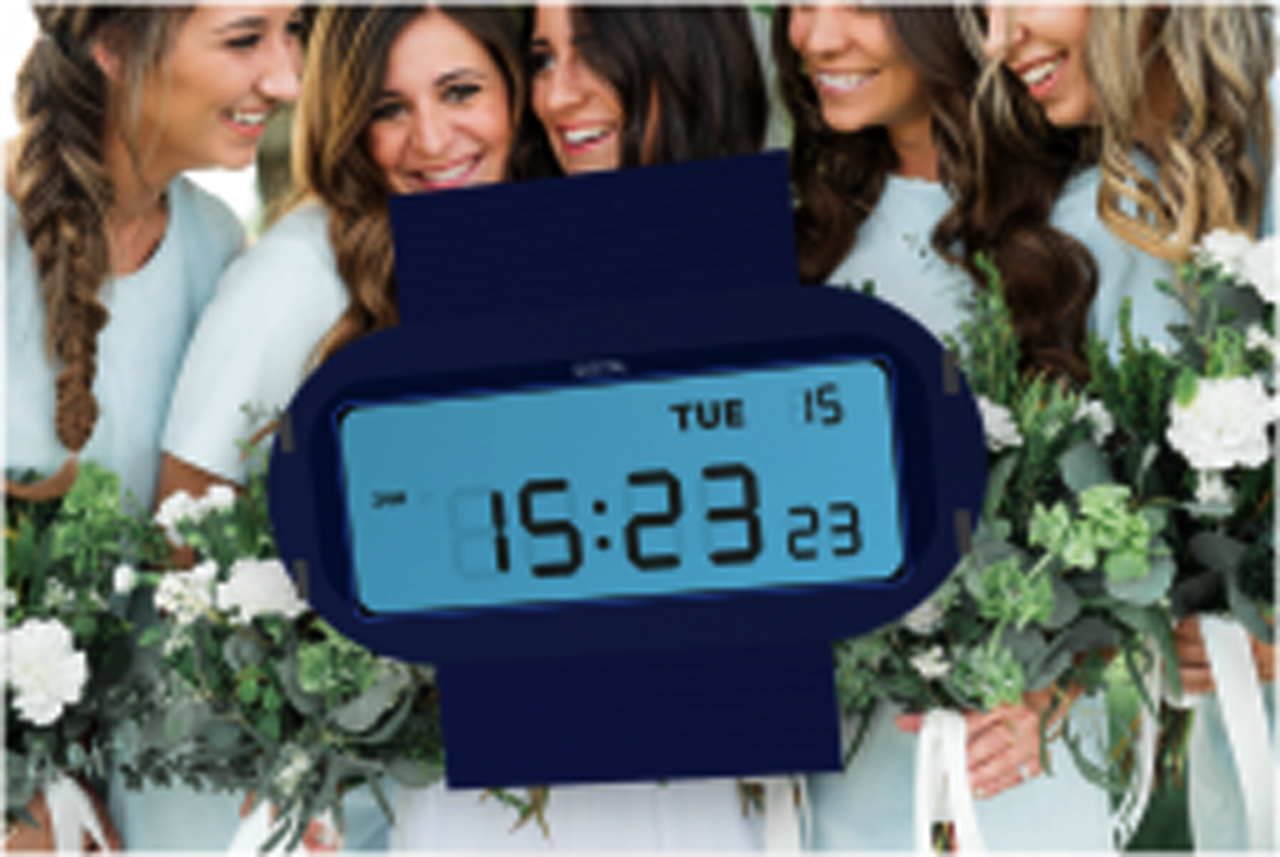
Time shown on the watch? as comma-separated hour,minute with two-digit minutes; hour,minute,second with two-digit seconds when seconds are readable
15,23,23
